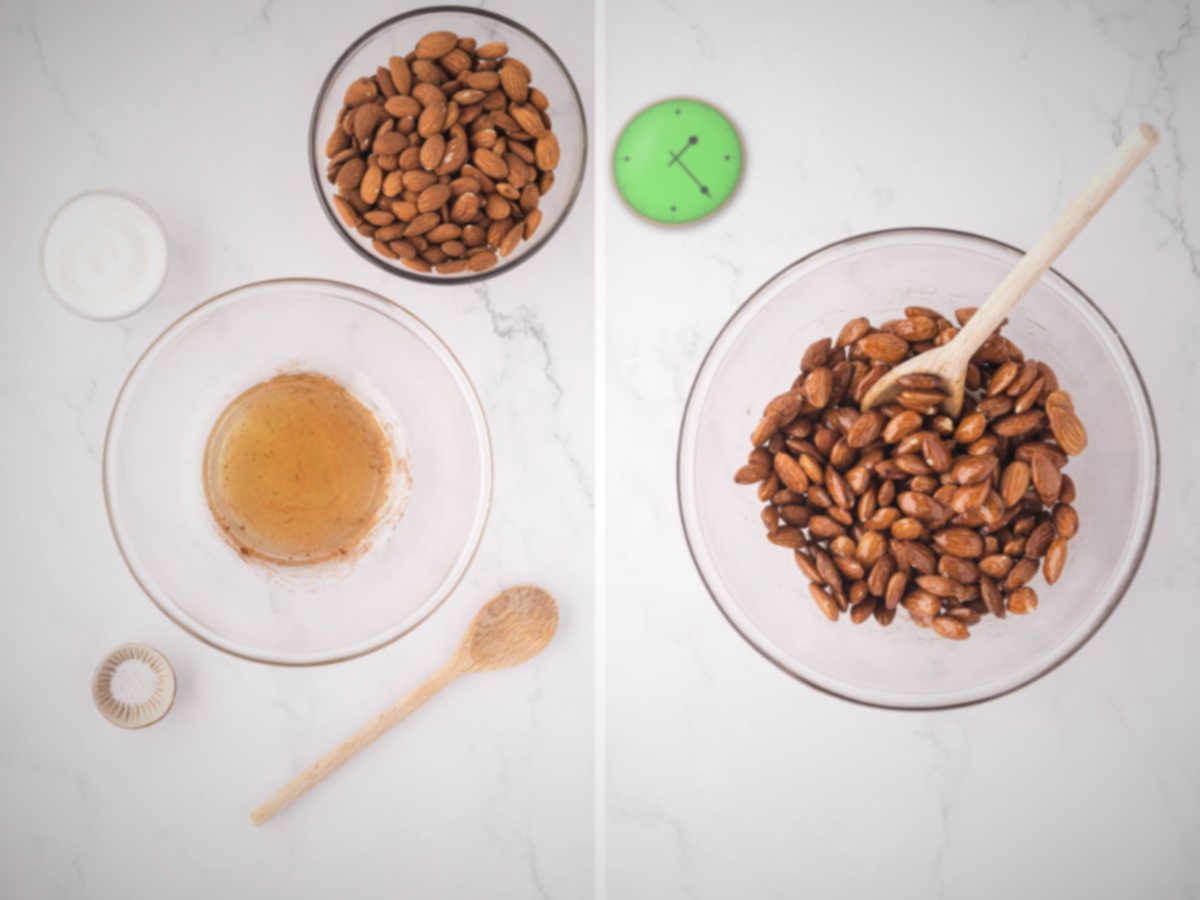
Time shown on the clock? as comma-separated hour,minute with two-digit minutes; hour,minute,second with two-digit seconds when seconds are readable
1,23
